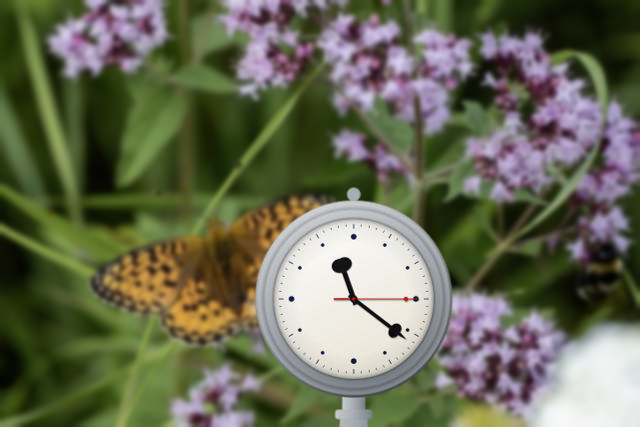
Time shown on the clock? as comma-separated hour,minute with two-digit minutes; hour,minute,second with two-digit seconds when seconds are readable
11,21,15
